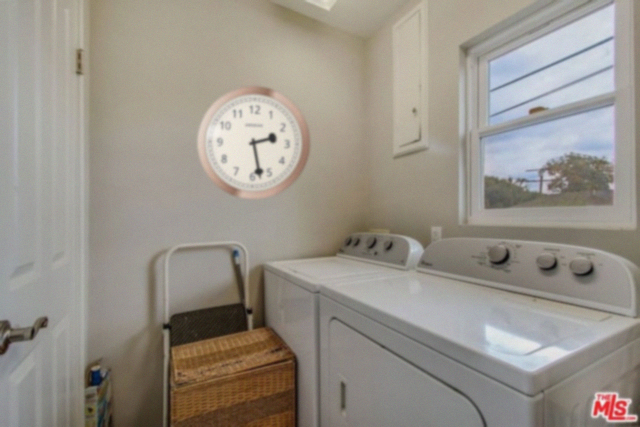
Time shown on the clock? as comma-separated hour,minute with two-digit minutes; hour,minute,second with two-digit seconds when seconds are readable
2,28
